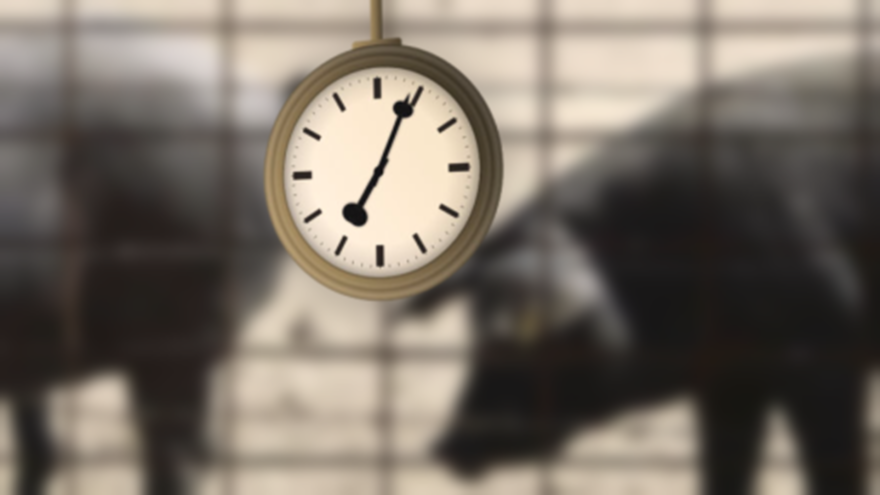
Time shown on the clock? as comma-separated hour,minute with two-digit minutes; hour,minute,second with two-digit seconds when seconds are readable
7,04
